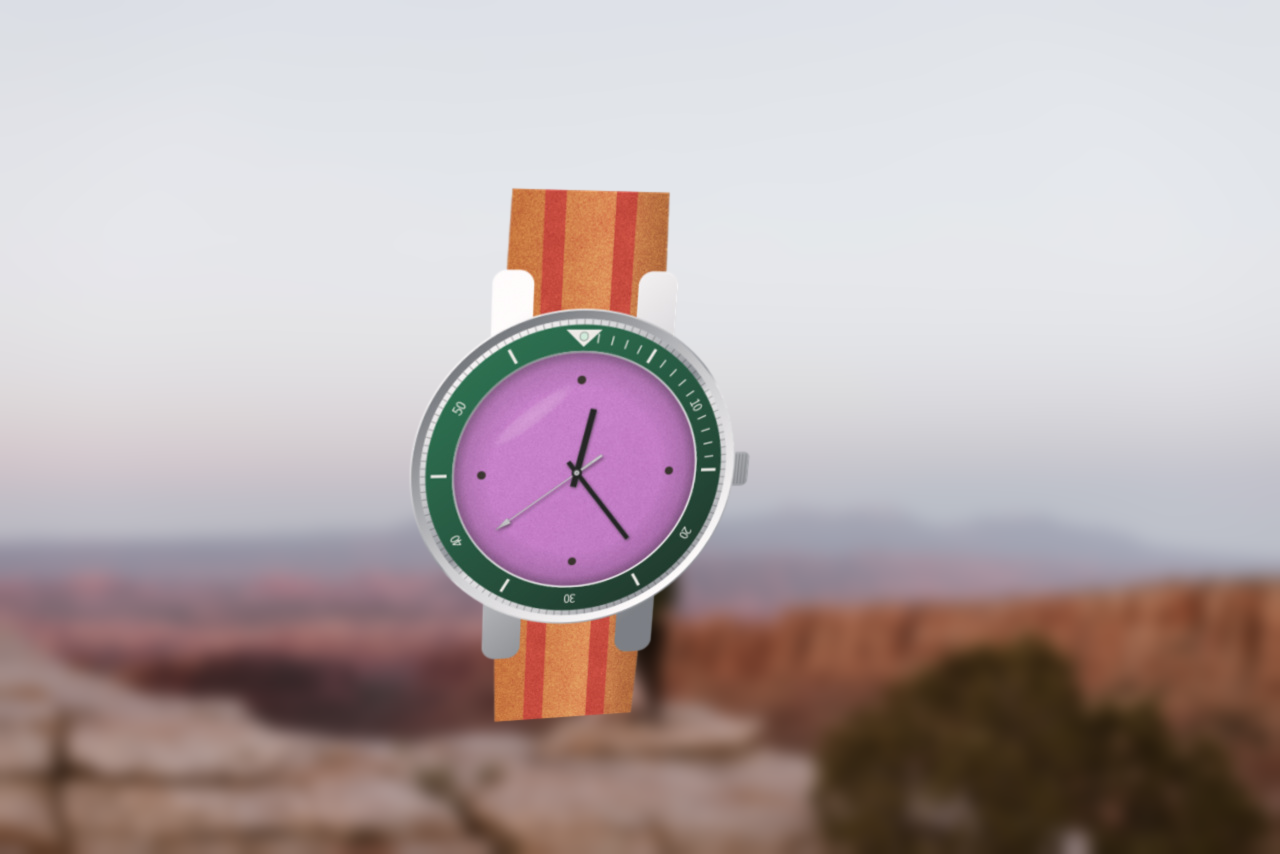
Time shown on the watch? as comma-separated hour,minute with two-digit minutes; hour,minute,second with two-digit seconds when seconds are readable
12,23,39
